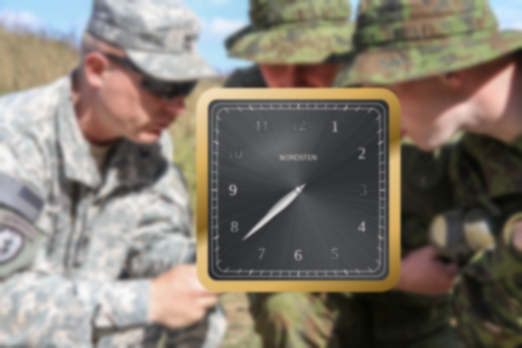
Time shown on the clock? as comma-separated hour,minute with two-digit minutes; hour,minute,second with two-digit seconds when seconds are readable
7,38
